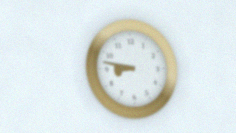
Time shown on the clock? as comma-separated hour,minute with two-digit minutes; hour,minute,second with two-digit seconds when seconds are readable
8,47
